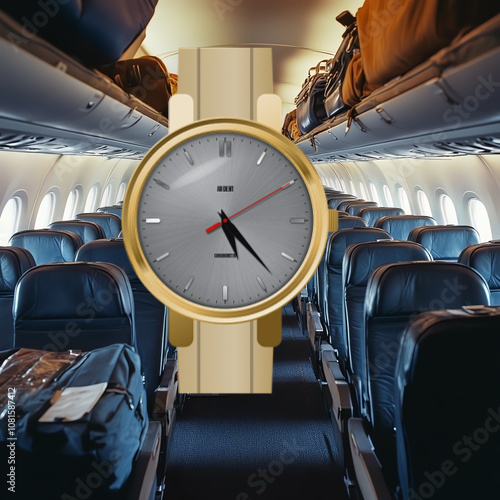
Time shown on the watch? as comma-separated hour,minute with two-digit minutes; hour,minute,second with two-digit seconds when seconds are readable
5,23,10
